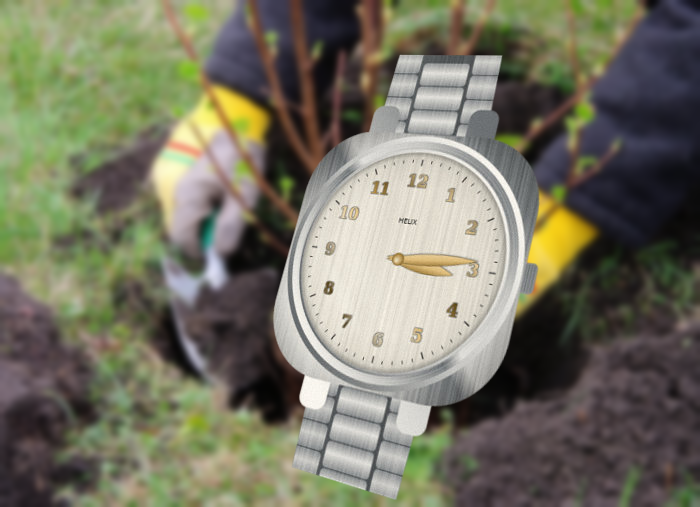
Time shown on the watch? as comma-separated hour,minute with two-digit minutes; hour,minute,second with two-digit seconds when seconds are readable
3,14
